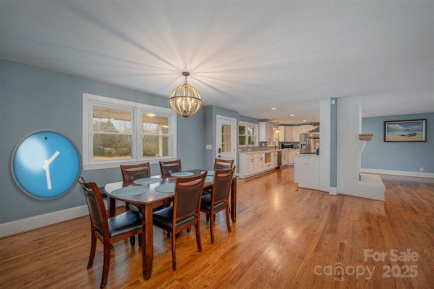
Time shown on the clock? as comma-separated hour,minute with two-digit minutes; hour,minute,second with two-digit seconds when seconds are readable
1,29
